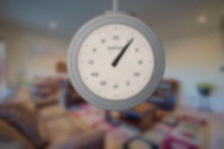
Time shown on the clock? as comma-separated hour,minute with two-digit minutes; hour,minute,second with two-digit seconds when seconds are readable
1,06
